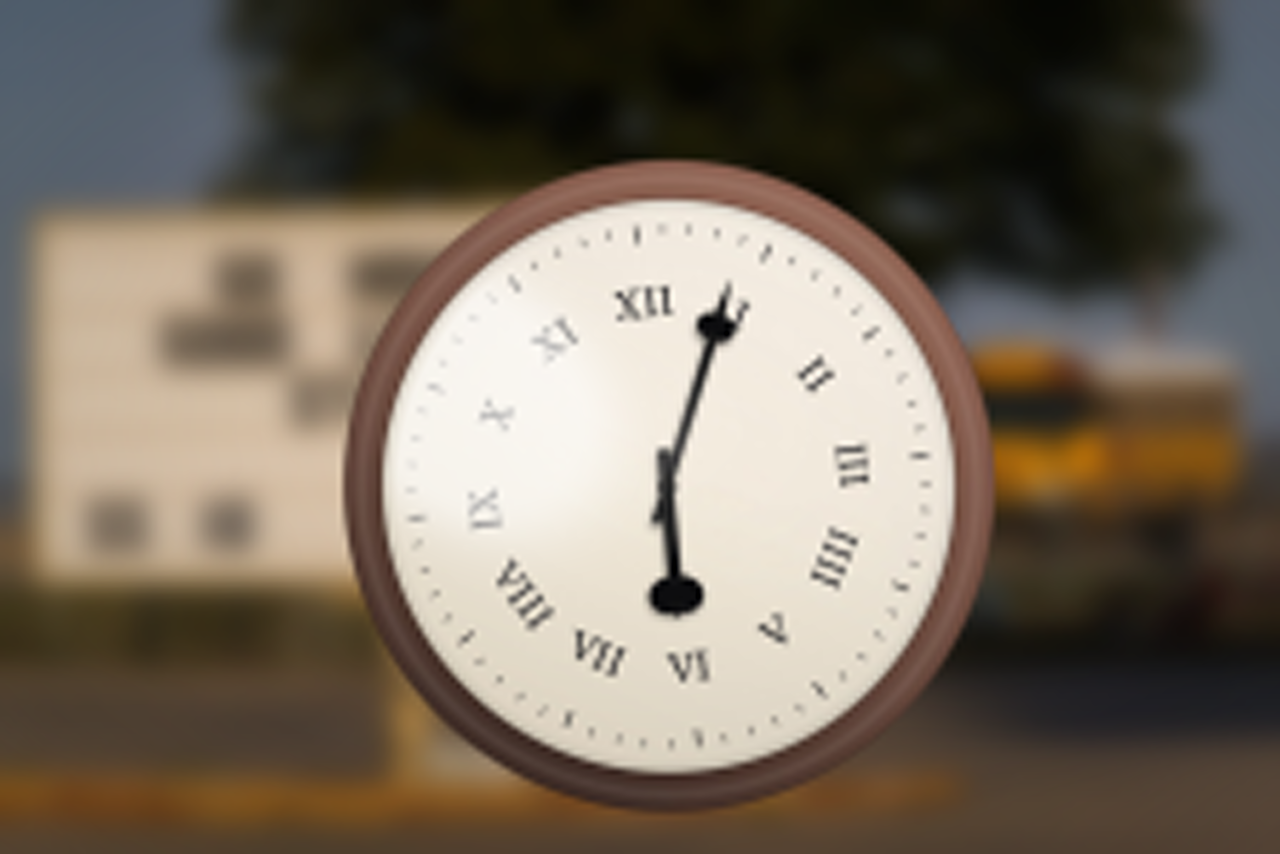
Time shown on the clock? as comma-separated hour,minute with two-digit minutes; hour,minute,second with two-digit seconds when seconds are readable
6,04
